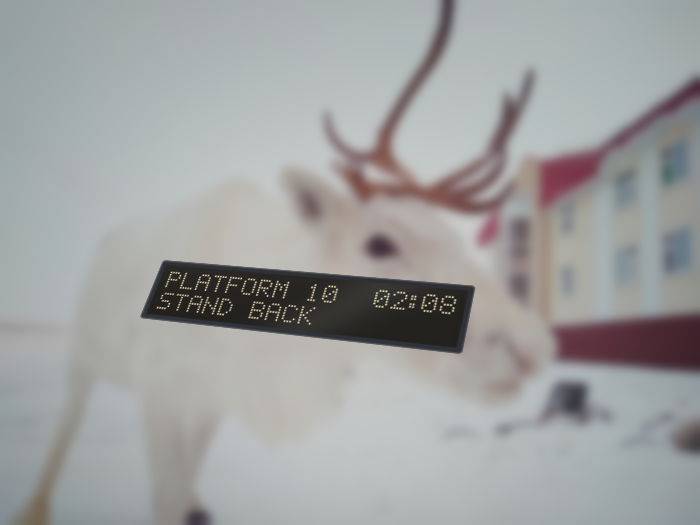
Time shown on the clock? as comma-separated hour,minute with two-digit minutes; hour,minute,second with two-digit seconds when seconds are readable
2,08
